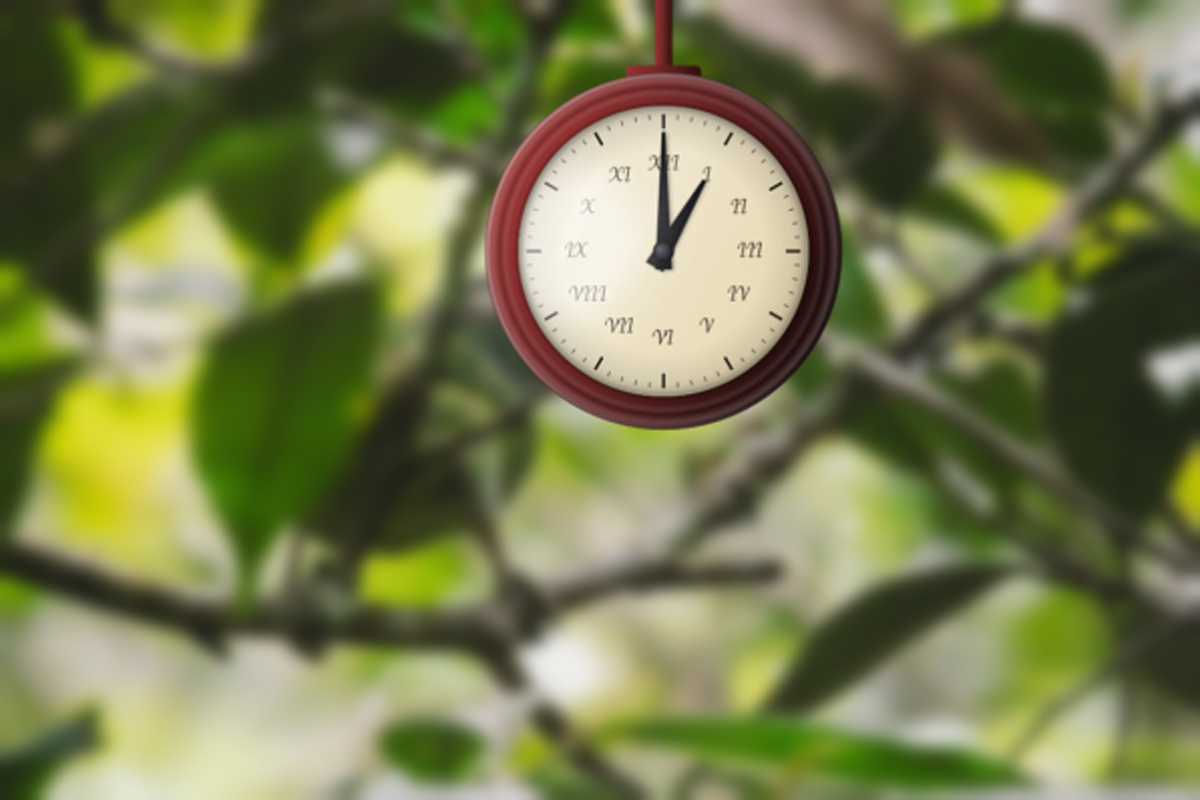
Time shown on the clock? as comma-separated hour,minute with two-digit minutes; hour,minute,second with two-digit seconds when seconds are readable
1,00
